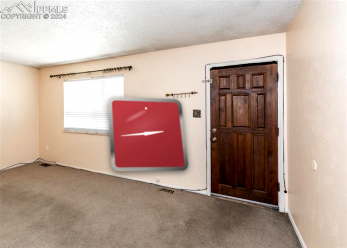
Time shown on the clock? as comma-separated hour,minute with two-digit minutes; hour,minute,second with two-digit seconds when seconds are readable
2,44
